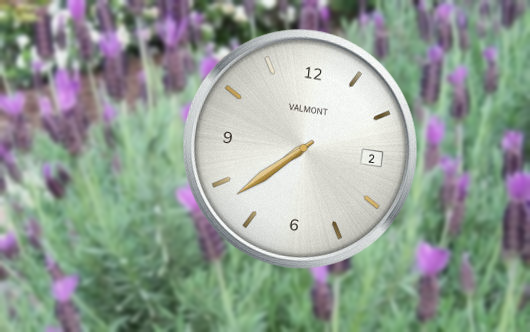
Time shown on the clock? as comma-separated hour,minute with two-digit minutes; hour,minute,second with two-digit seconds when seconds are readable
7,38
